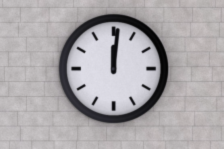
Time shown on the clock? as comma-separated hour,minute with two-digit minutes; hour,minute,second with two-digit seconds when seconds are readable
12,01
